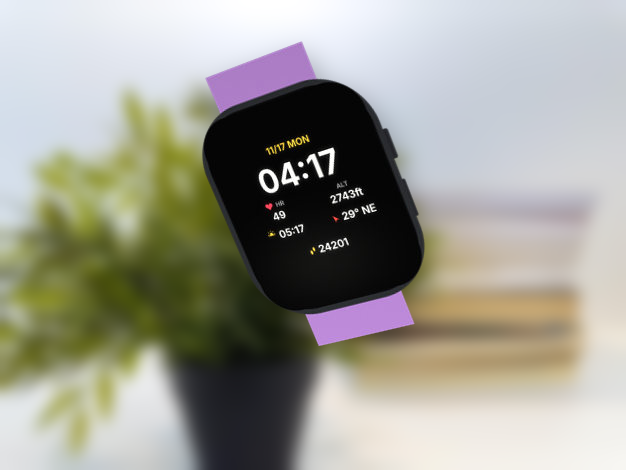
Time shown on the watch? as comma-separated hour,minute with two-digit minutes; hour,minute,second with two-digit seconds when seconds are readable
4,17
